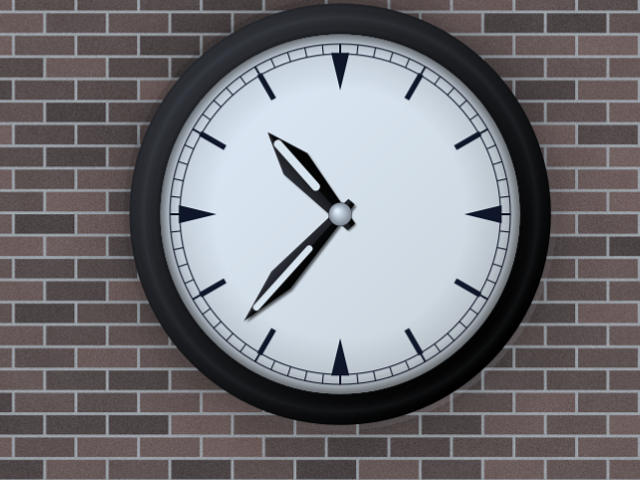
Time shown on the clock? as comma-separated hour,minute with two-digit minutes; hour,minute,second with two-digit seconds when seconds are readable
10,37
